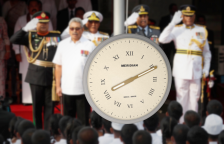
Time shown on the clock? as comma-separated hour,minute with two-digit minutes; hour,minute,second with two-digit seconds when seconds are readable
8,11
